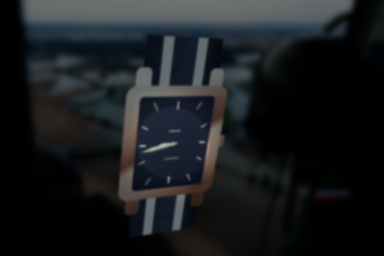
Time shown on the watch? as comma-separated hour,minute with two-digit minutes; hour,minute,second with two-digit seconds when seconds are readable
8,43
